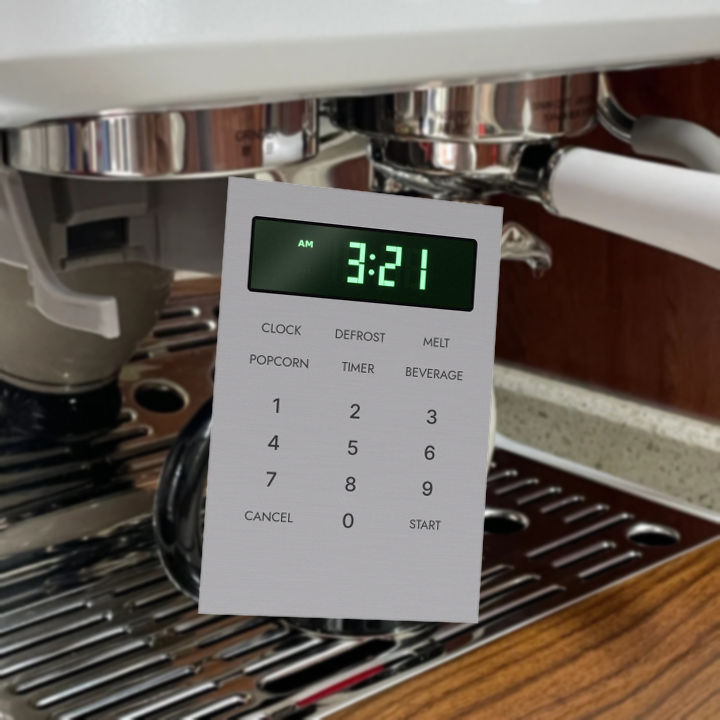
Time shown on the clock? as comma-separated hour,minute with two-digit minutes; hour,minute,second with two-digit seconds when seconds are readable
3,21
